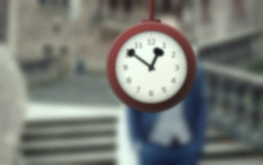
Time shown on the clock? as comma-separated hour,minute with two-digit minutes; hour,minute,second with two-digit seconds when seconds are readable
12,51
